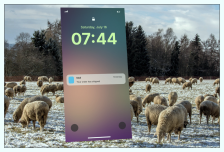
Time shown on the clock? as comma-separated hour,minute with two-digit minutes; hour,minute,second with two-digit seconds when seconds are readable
7,44
